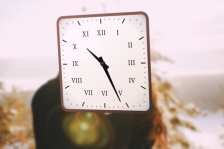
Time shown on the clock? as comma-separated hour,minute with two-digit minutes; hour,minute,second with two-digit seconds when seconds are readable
10,26
